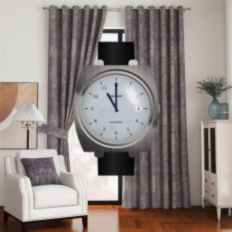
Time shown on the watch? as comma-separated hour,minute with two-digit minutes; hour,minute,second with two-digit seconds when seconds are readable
11,00
